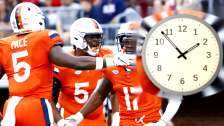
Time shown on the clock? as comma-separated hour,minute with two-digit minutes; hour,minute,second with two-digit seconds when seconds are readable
1,53
